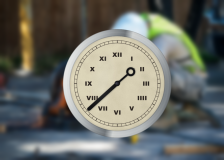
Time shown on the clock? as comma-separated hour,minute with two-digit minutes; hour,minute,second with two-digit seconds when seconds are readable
1,38
